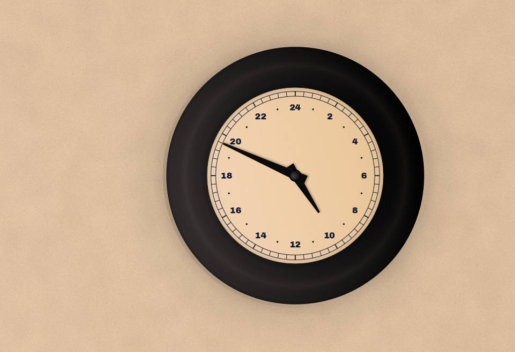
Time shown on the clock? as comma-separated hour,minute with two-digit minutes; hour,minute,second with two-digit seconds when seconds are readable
9,49
